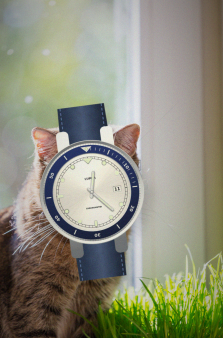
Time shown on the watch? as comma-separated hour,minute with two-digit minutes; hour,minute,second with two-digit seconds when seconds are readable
12,23
